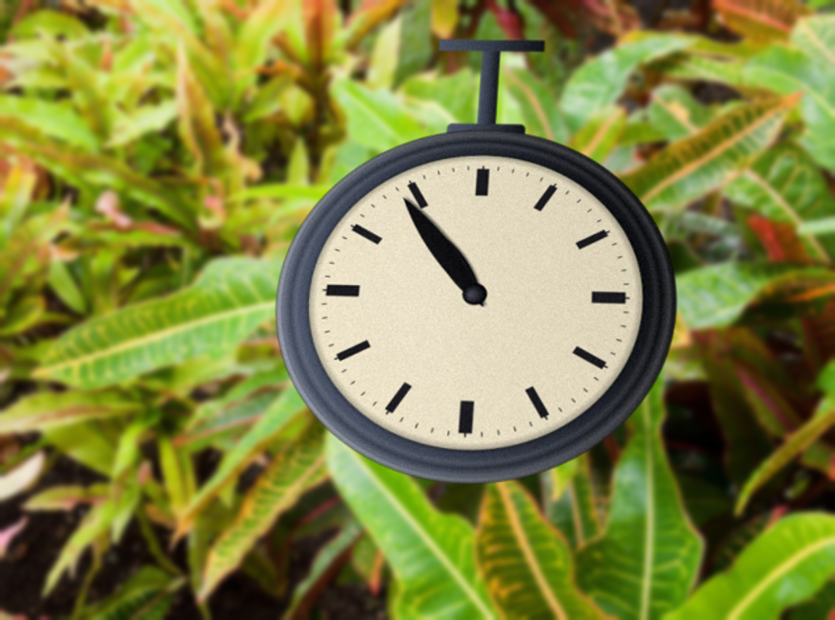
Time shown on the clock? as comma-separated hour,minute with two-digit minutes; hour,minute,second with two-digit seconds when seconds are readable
10,54
